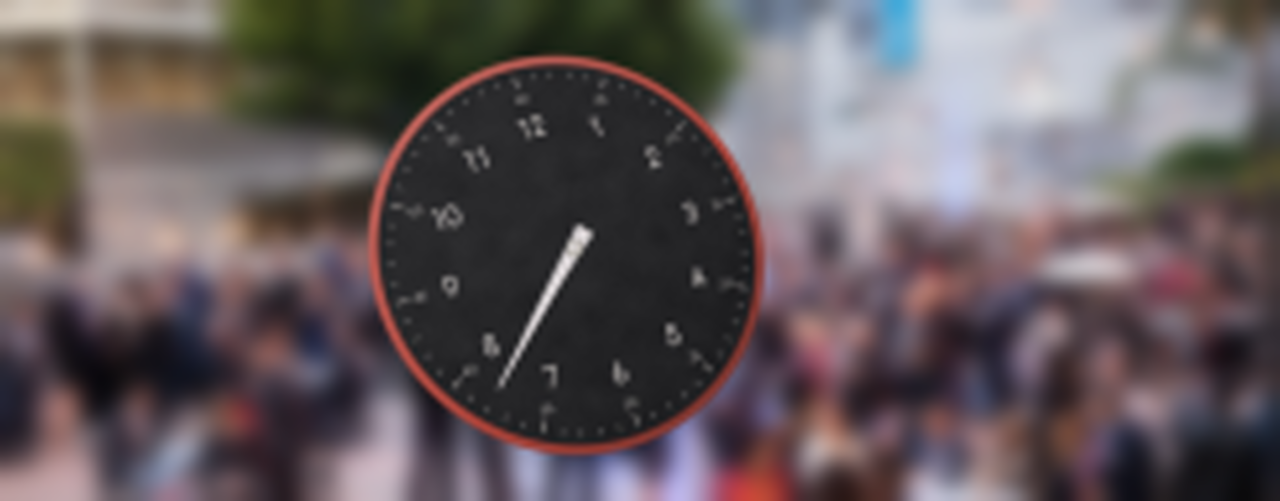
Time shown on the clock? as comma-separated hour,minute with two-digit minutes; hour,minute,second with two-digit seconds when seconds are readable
7,38
